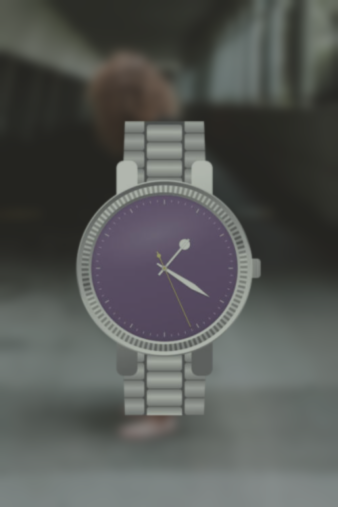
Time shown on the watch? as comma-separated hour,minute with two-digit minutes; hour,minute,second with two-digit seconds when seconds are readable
1,20,26
